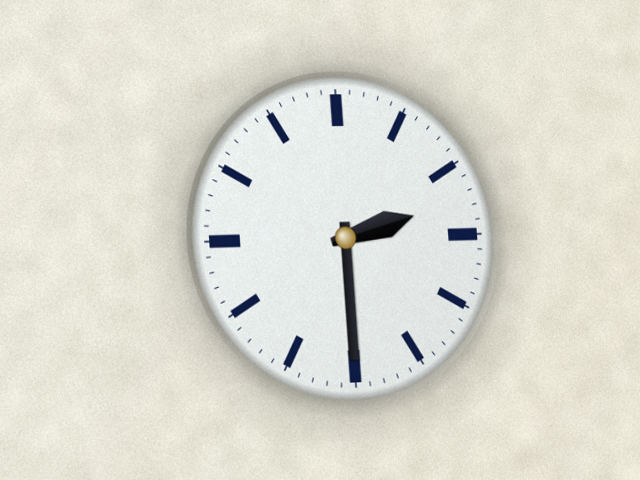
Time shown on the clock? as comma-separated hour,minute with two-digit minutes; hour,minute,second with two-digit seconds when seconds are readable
2,30
